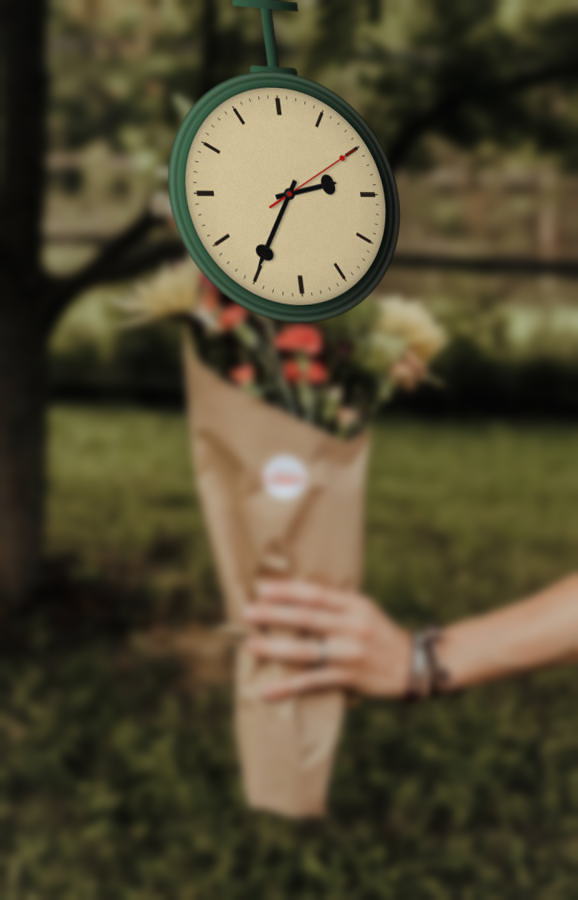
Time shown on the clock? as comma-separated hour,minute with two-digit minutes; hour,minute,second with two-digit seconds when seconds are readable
2,35,10
